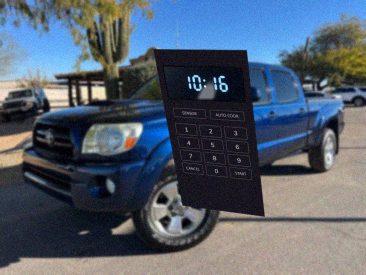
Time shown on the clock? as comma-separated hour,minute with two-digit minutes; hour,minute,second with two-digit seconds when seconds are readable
10,16
